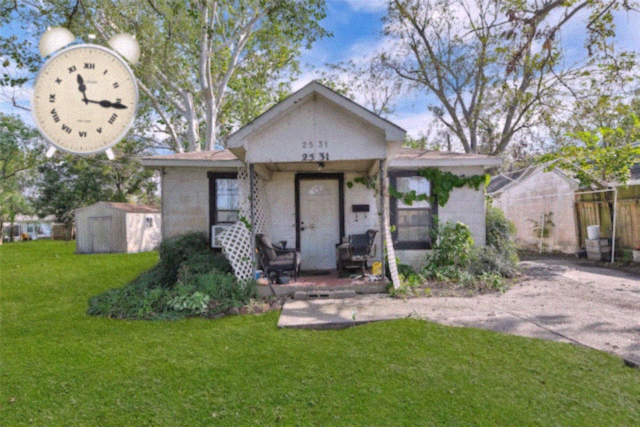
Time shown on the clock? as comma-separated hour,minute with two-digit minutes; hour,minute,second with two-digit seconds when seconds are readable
11,16
